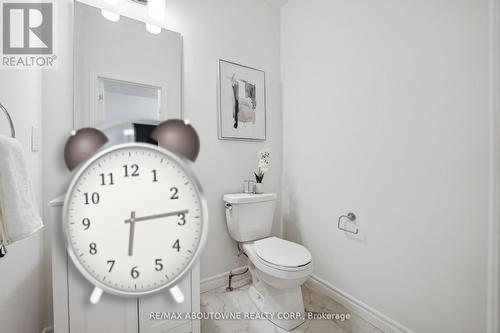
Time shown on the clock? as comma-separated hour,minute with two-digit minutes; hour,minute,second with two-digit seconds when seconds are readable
6,14
